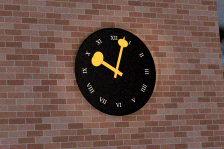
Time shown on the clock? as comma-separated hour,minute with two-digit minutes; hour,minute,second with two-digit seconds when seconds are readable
10,03
